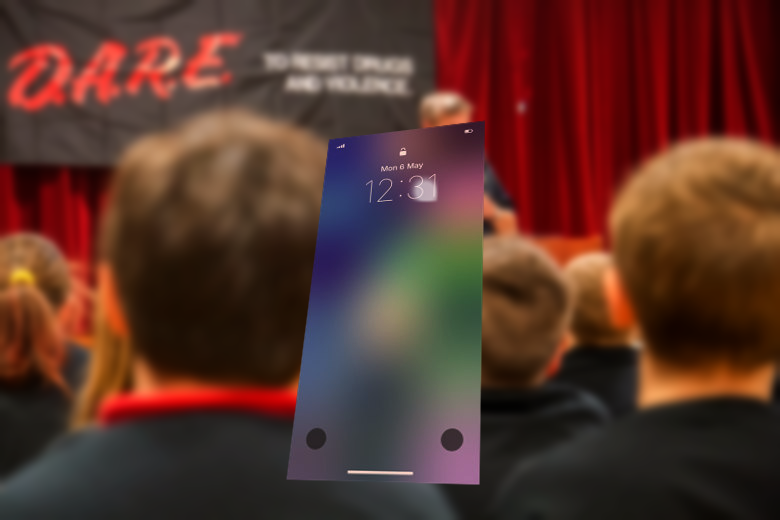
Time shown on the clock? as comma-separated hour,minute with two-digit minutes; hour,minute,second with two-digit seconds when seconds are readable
12,31
